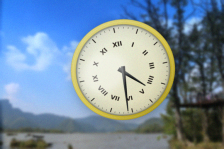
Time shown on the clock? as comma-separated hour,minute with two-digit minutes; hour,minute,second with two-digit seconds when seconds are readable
4,31
